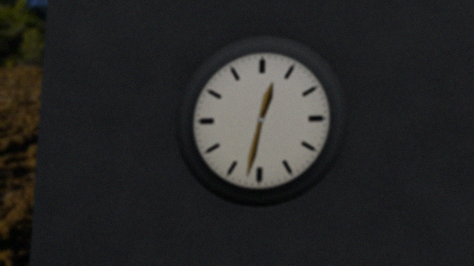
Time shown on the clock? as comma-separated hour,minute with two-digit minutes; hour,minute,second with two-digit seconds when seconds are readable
12,32
